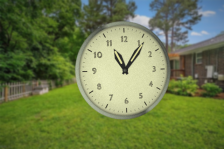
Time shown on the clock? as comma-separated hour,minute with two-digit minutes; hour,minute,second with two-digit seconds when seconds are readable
11,06
